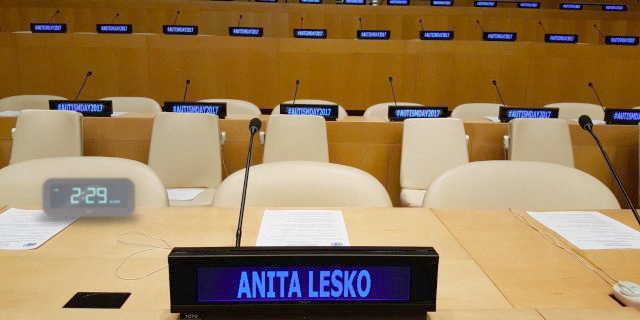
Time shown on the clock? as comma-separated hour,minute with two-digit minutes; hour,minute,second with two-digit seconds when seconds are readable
2,29
